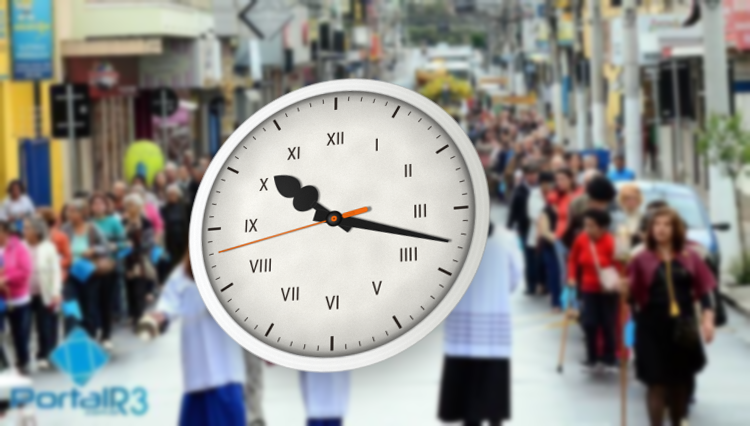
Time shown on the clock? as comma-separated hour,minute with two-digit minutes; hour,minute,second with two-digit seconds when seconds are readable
10,17,43
